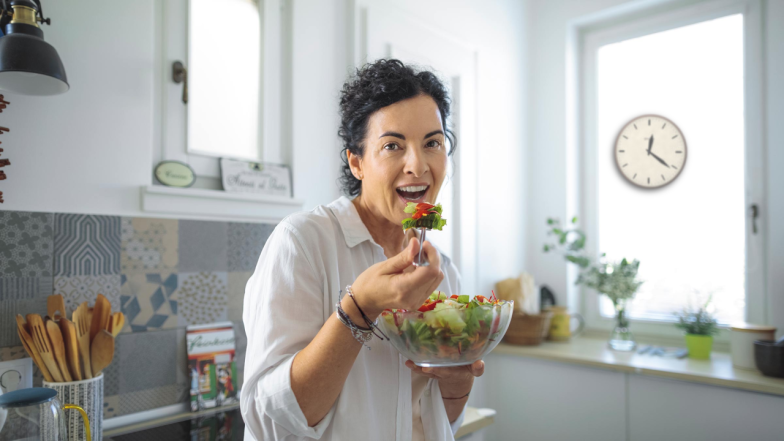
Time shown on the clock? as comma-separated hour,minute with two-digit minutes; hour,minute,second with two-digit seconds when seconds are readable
12,21
